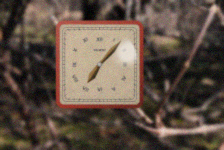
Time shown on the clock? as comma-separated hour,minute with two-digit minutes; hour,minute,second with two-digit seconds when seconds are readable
7,07
